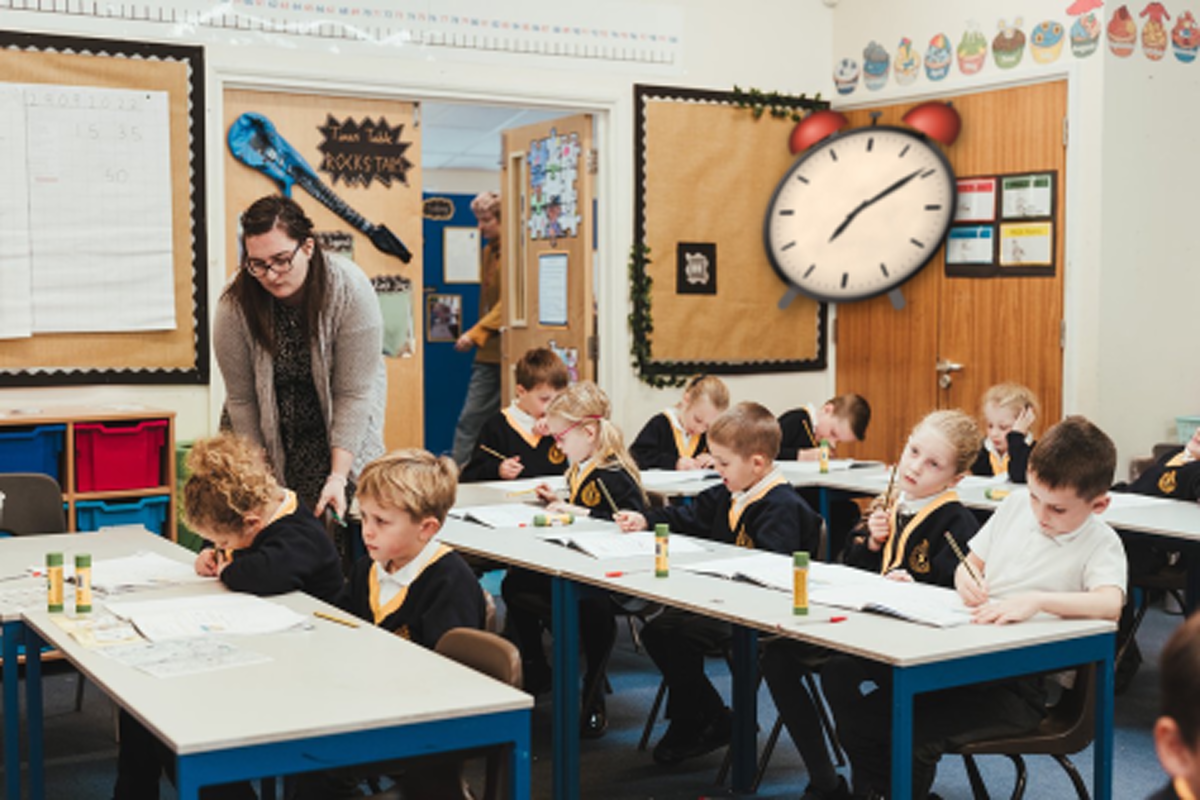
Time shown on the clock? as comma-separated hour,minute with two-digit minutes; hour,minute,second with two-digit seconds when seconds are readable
7,09
